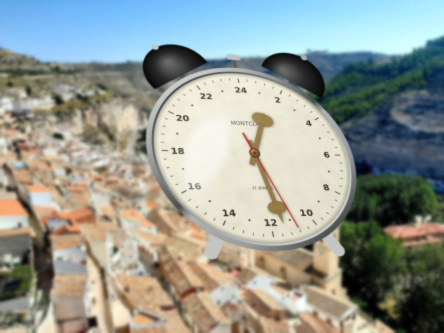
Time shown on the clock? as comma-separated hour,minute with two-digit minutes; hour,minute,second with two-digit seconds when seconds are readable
1,28,27
